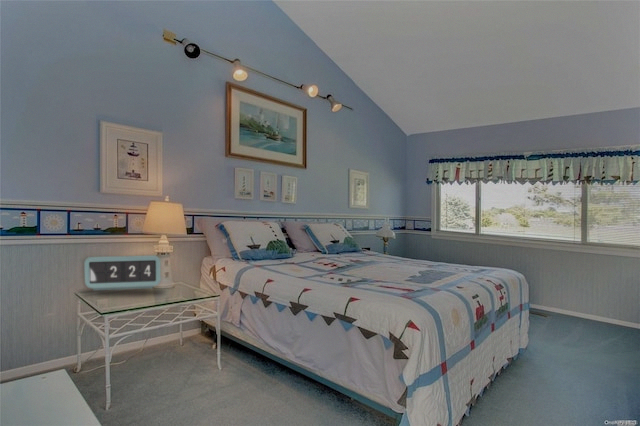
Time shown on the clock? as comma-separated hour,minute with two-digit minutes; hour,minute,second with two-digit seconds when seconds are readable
2,24
